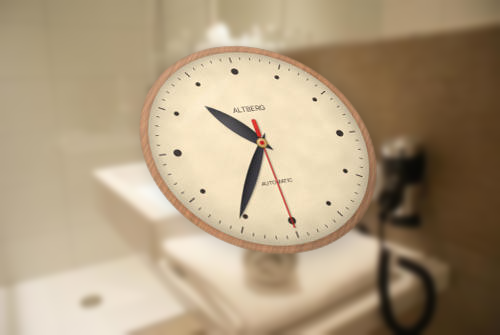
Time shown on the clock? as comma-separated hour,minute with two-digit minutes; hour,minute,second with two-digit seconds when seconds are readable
10,35,30
